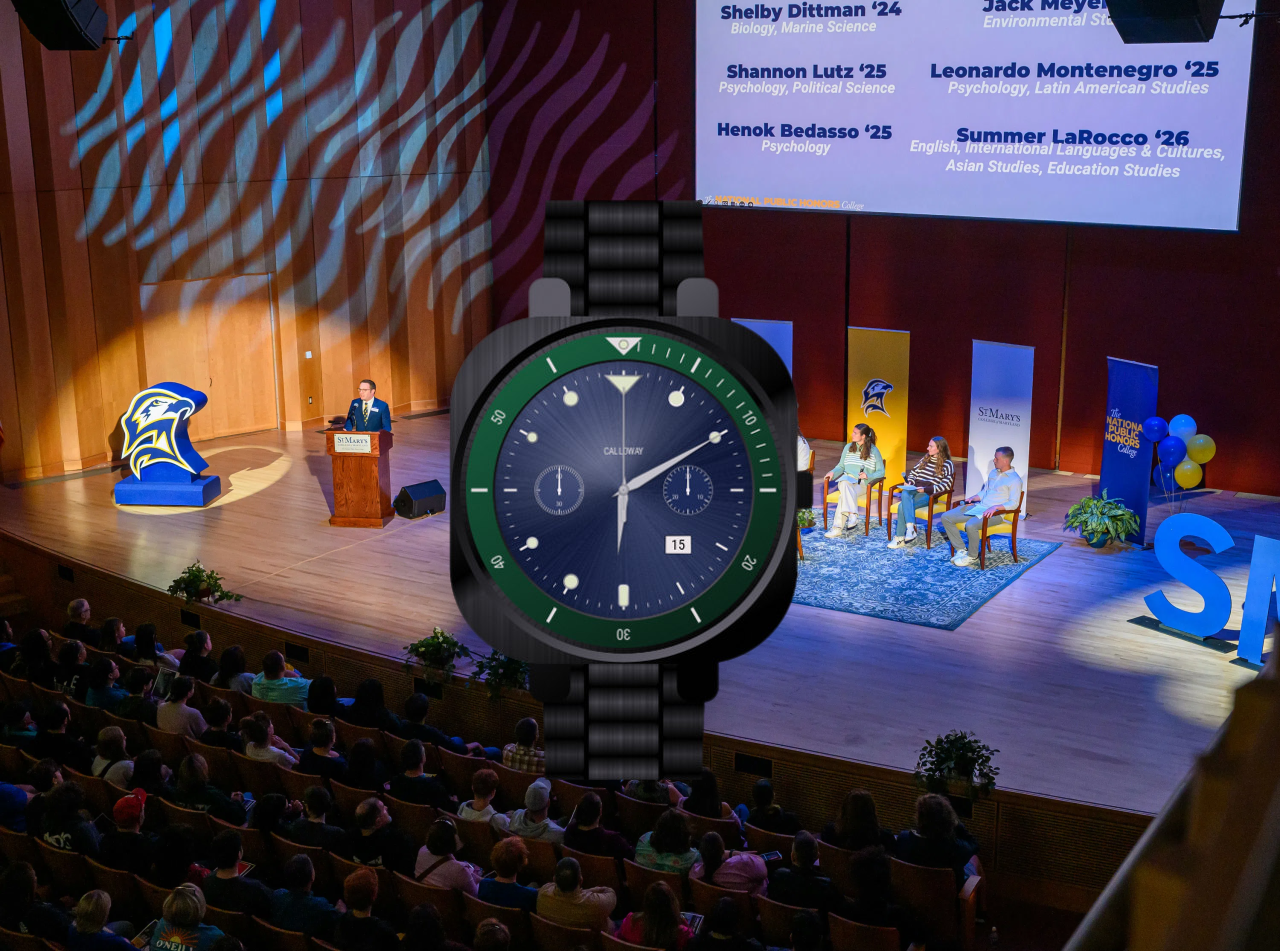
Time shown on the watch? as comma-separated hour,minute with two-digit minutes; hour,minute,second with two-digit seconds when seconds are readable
6,10
